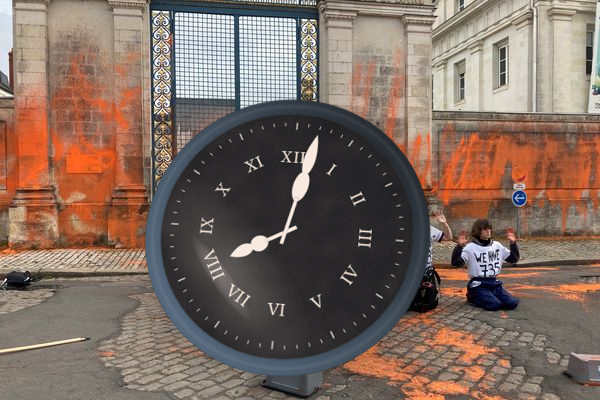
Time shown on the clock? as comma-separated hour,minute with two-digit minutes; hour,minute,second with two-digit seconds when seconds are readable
8,02
